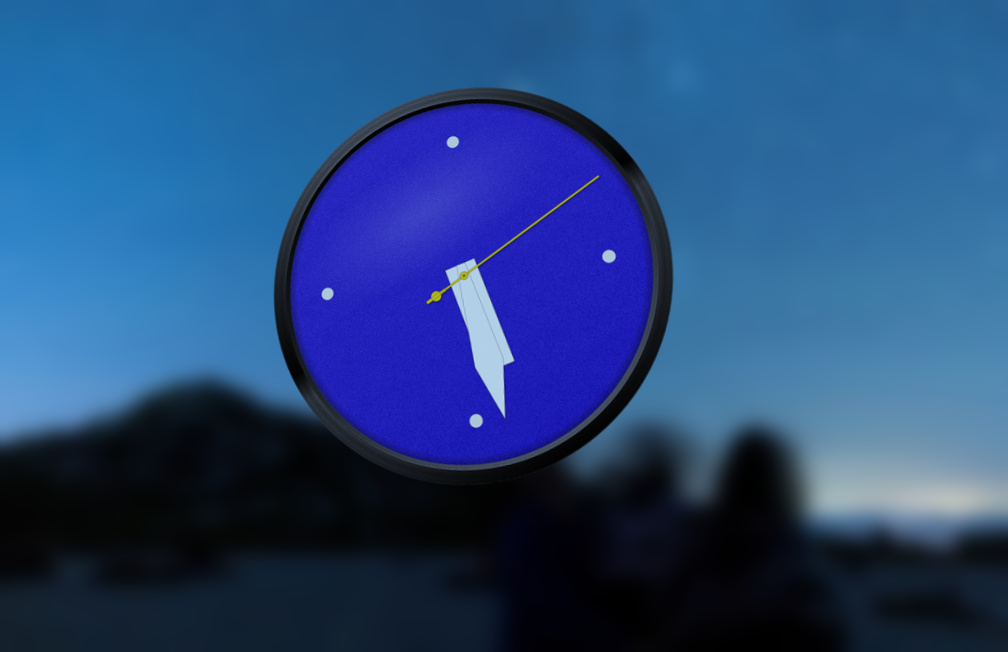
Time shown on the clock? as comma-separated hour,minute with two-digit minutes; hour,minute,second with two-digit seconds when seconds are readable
5,28,10
